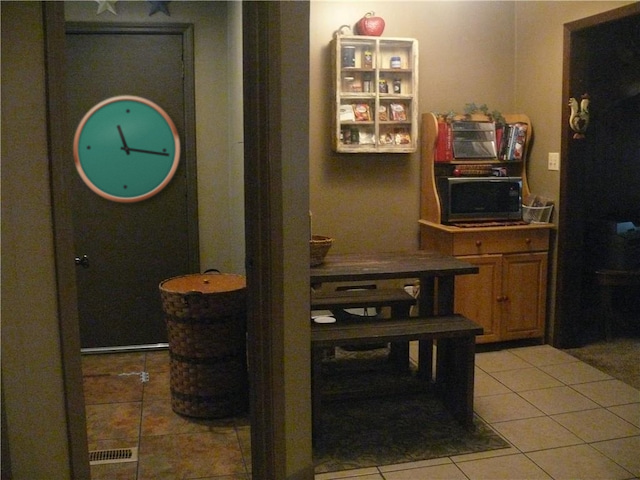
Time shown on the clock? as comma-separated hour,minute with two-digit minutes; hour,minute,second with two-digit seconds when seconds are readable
11,16
